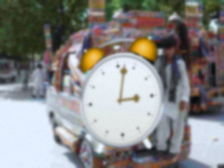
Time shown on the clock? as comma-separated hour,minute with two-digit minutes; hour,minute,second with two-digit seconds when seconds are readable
3,02
